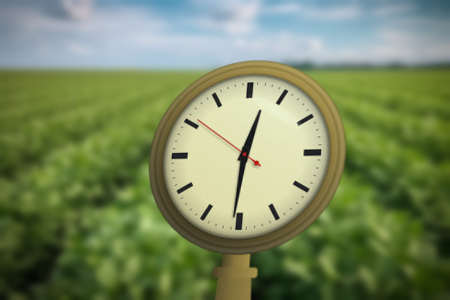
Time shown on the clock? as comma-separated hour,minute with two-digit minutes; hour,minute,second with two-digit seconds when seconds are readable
12,30,51
